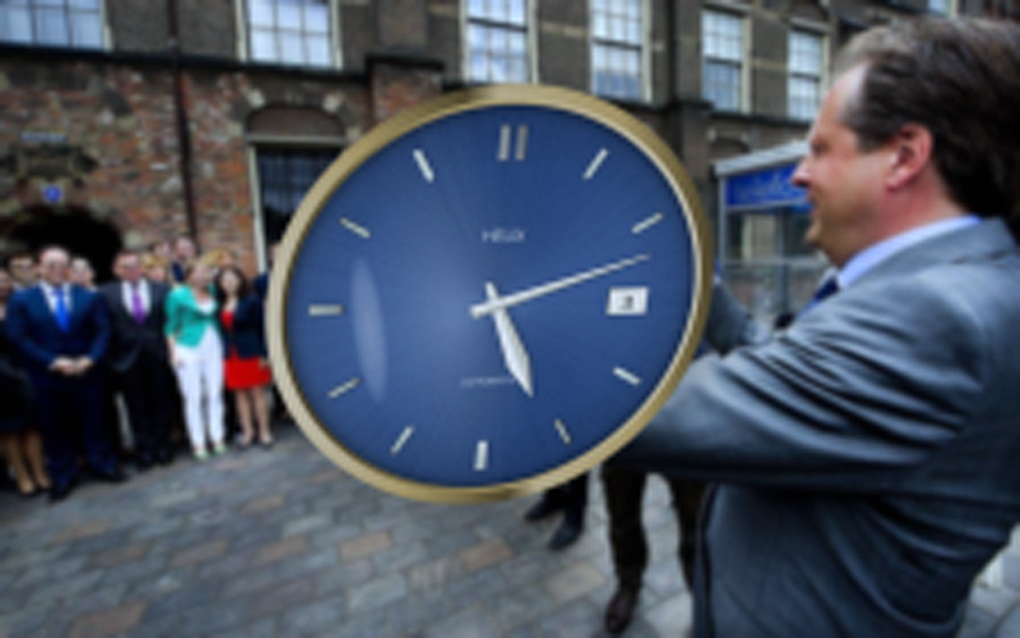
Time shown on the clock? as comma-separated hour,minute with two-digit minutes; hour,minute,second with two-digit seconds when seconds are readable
5,12
